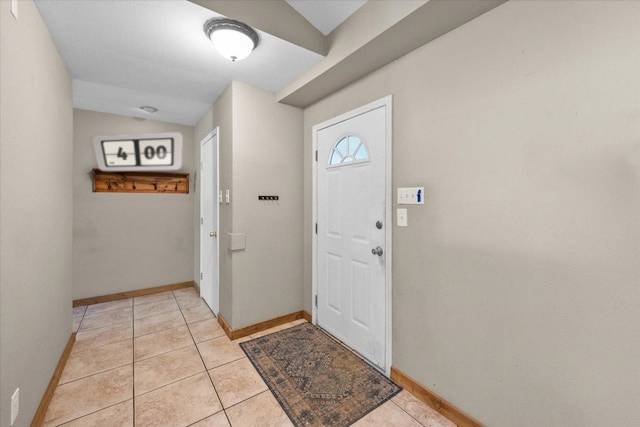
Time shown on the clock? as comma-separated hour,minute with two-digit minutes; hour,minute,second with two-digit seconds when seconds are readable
4,00
